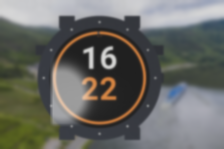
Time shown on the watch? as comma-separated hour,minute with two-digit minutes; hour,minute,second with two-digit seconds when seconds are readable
16,22
